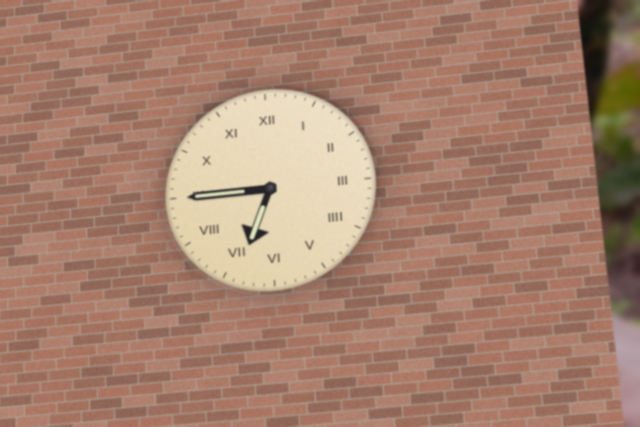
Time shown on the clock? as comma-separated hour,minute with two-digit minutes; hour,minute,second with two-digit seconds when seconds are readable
6,45
